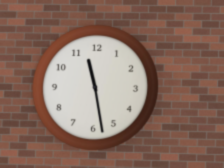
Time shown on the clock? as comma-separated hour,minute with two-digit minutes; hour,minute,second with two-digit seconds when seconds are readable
11,28
